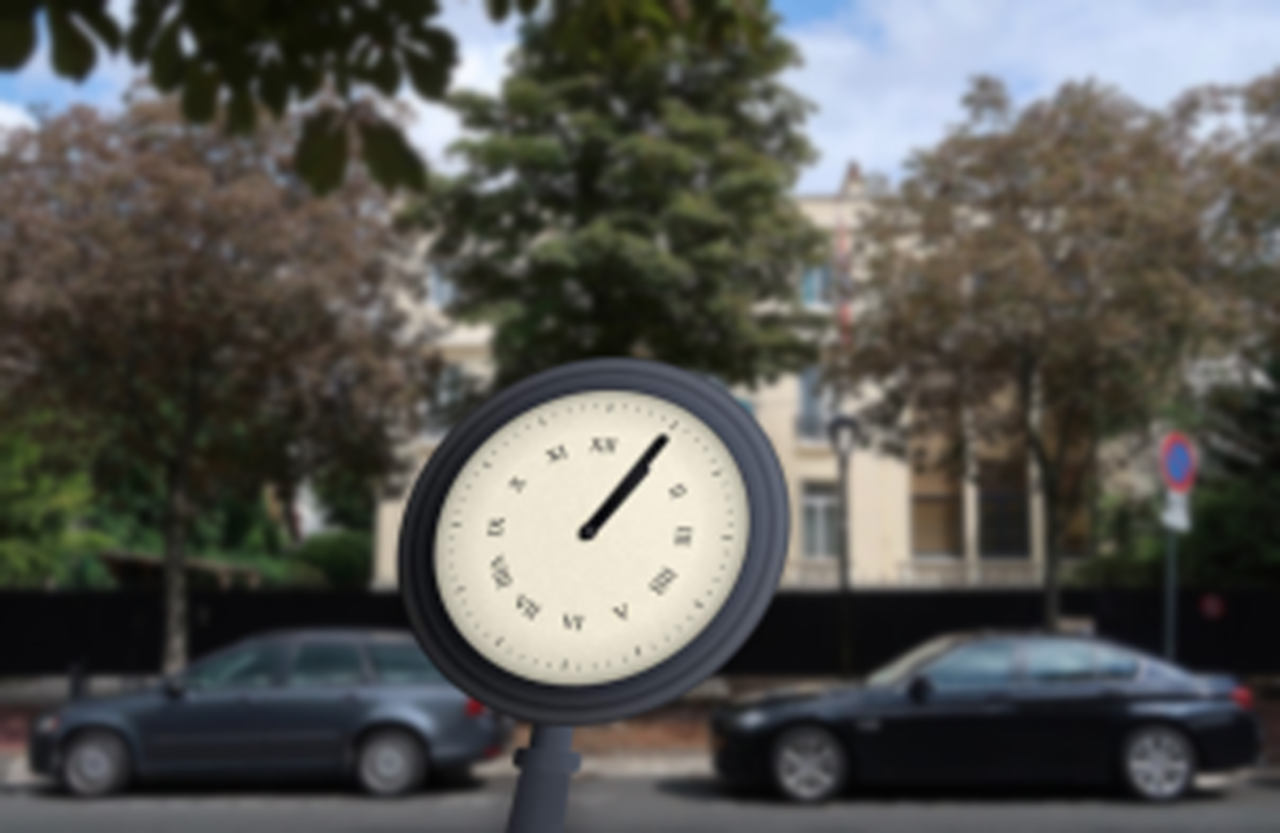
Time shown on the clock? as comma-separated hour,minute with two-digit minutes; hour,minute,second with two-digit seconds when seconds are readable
1,05
